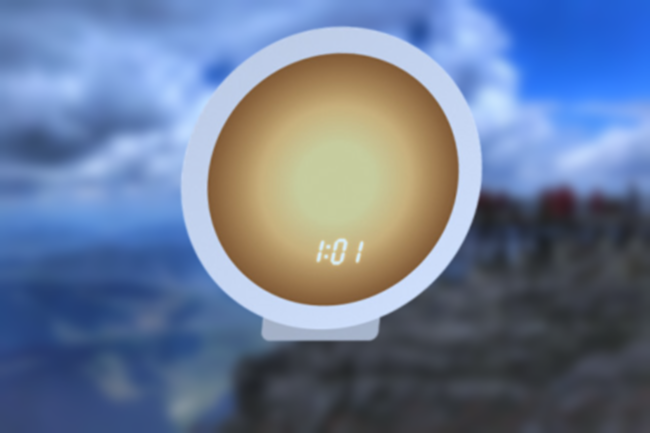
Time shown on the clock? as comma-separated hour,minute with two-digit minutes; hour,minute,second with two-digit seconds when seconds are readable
1,01
